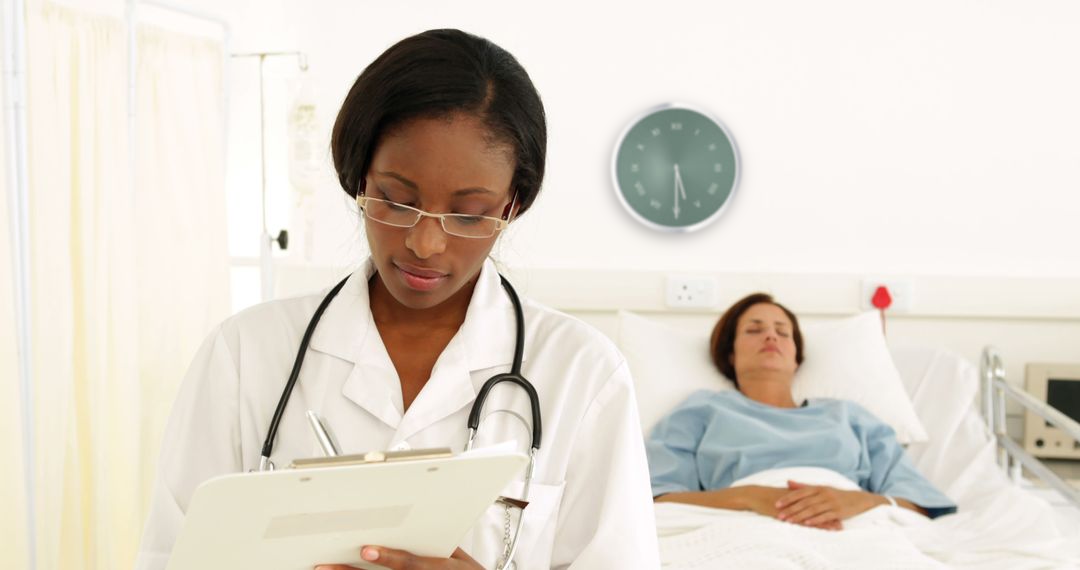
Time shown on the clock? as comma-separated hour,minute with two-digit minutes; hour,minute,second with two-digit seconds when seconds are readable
5,30
